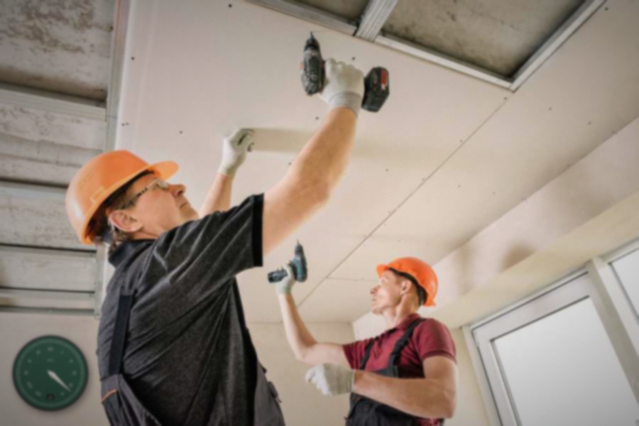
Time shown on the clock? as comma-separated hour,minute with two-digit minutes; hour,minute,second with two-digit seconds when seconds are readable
4,22
